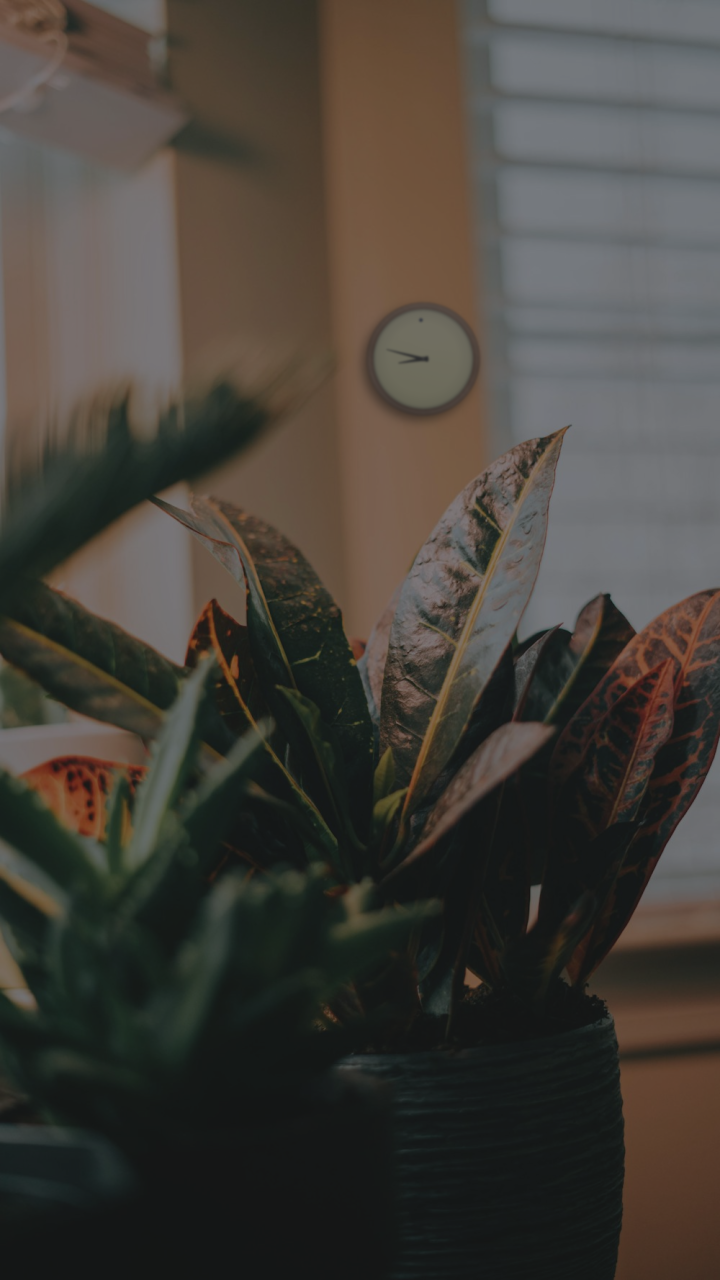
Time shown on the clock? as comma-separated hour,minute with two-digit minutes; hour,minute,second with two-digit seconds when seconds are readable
8,48
